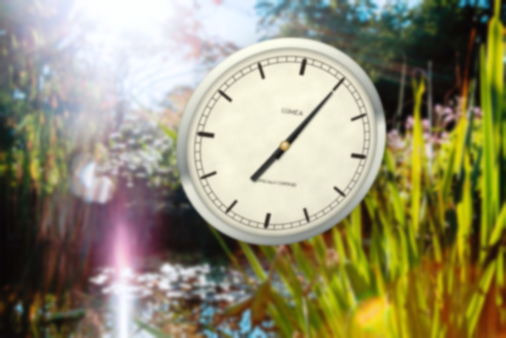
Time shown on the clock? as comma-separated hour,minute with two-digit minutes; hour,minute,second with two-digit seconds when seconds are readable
7,05
